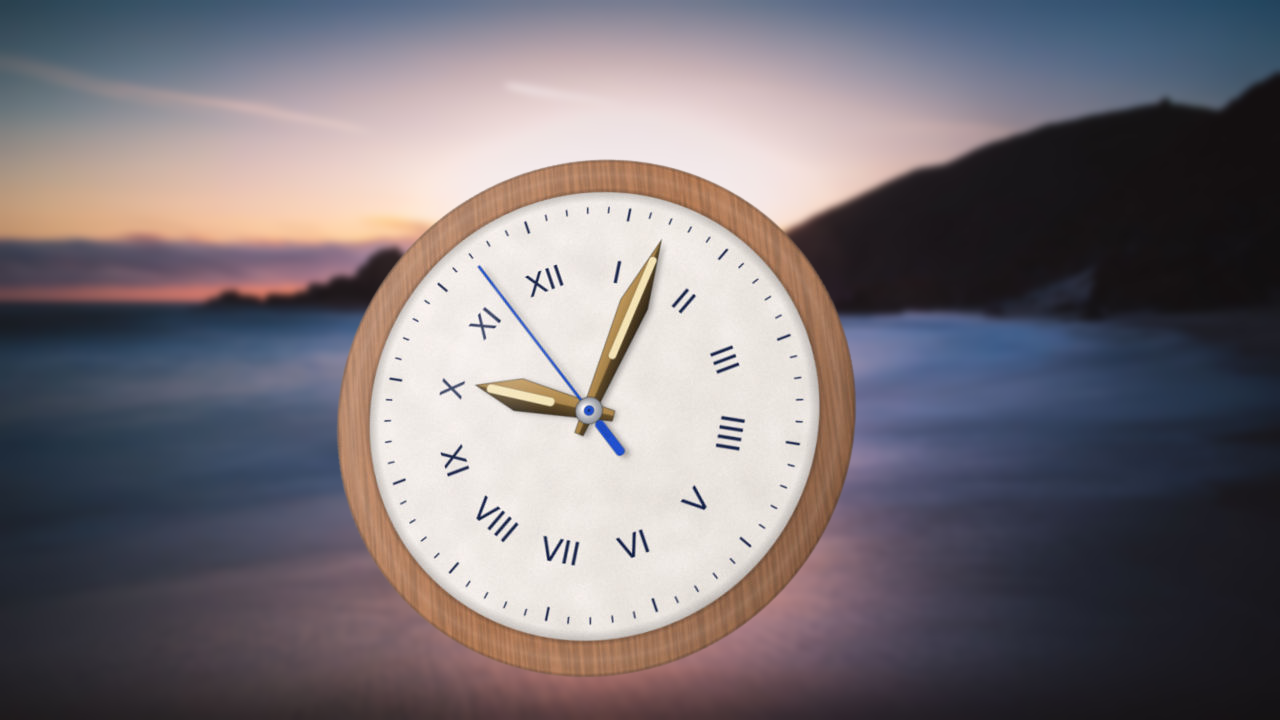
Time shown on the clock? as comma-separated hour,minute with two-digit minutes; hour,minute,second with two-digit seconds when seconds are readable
10,06,57
